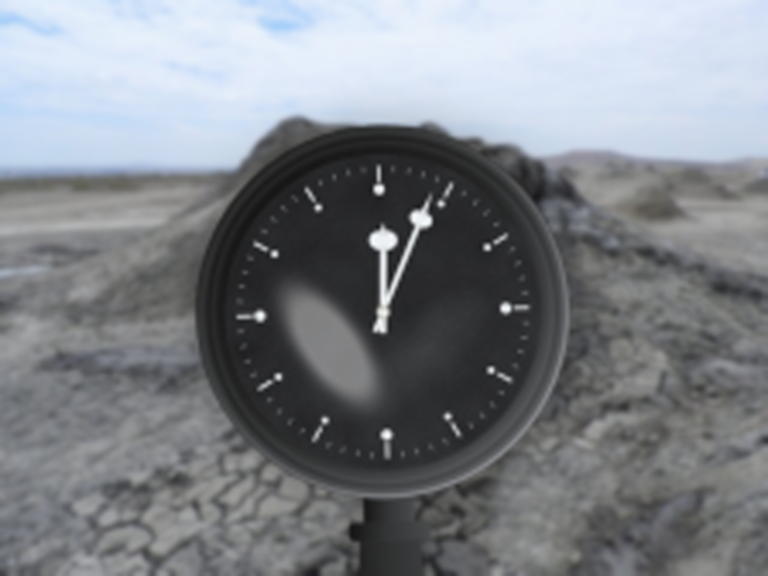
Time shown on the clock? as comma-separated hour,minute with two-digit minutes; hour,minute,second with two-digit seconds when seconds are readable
12,04
